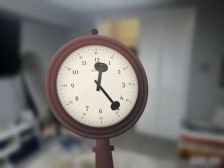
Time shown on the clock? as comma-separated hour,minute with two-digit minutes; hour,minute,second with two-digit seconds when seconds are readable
12,24
